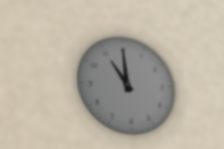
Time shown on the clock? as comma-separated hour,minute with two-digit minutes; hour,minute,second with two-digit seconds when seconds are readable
11,00
